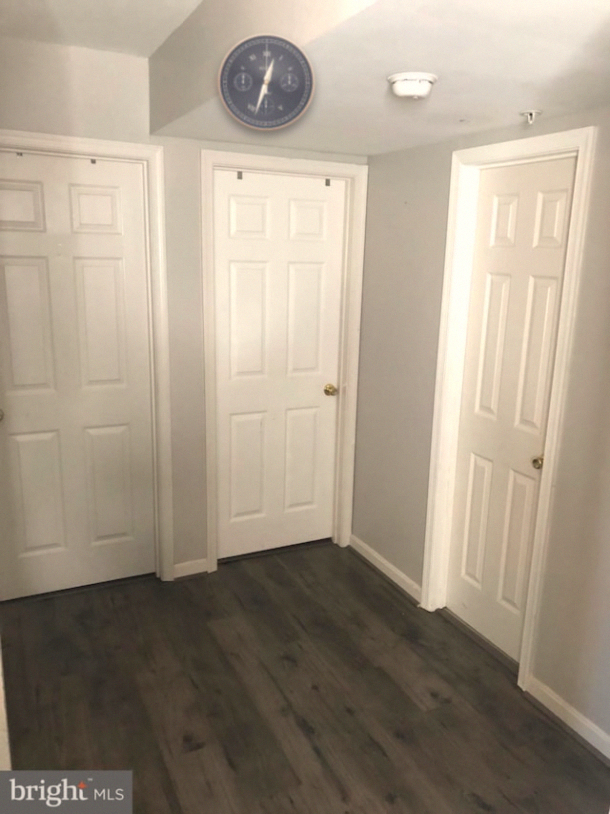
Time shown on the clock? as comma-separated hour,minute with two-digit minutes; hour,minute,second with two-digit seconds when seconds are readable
12,33
